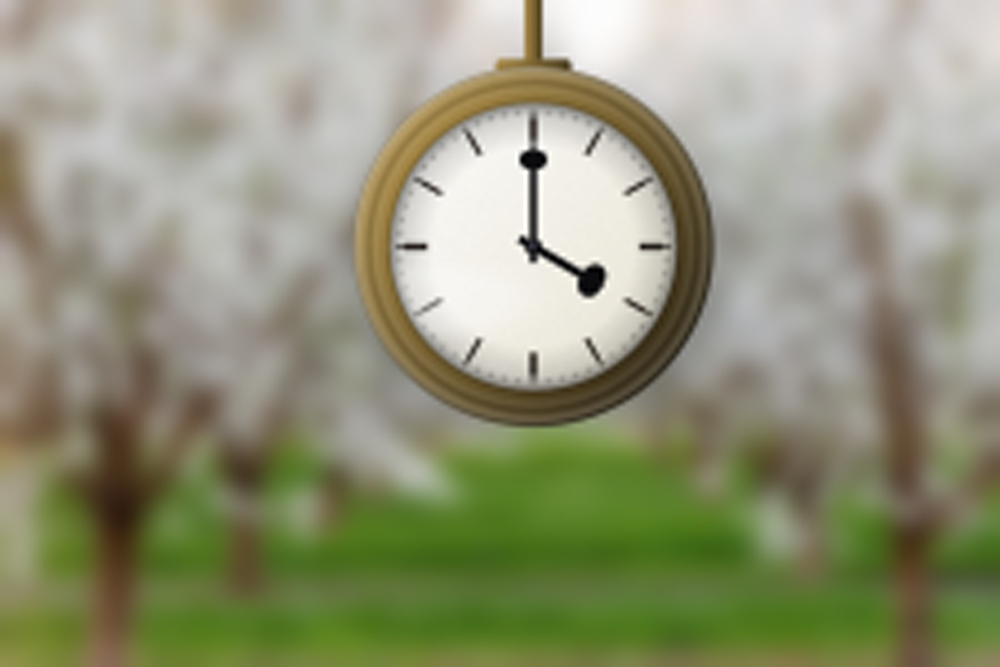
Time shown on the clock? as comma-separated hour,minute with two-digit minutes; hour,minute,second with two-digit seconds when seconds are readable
4,00
